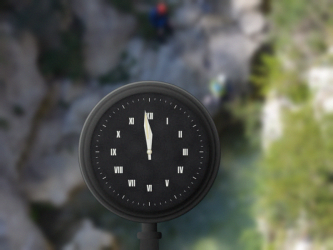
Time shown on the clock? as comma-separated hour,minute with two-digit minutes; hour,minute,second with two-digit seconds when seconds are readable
11,59
